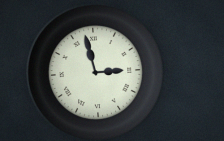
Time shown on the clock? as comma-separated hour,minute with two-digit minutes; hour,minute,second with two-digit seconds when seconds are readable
2,58
